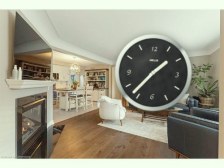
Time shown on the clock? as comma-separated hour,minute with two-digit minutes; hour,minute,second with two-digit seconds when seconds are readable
1,37
